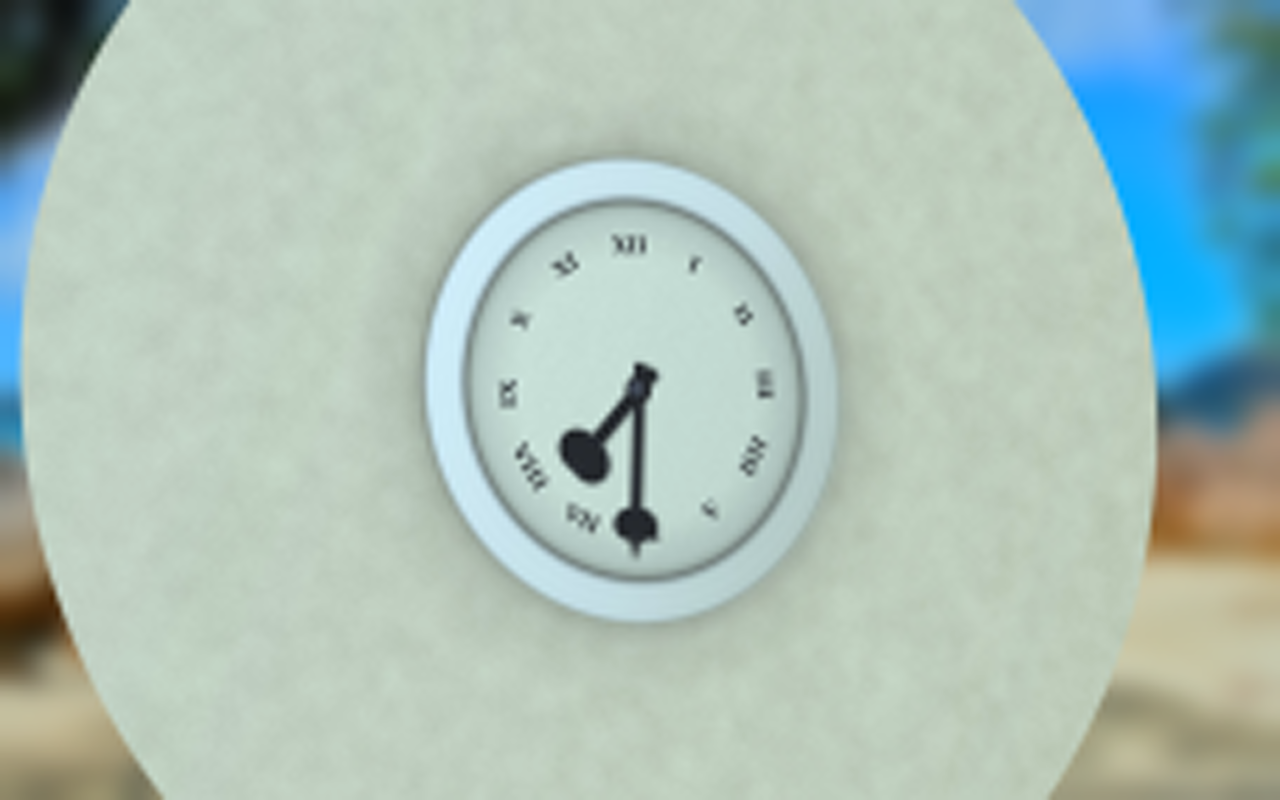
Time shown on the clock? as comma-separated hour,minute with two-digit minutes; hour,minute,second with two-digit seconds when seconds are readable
7,31
